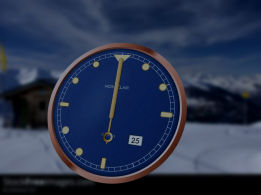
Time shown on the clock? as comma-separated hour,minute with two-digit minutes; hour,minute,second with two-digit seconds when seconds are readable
6,00
